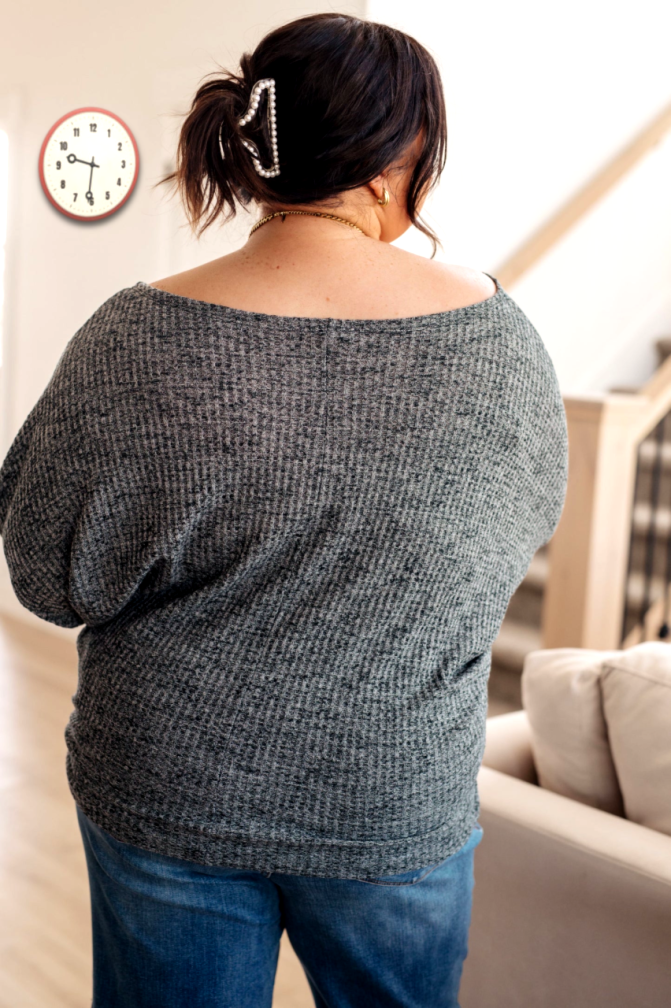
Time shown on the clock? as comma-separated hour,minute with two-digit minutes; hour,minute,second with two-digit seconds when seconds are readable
9,31
